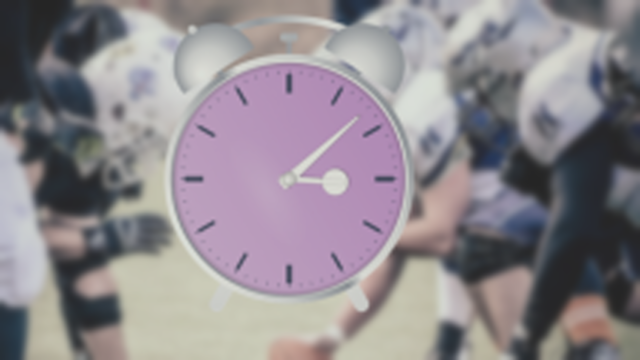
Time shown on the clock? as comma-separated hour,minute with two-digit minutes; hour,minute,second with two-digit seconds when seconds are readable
3,08
